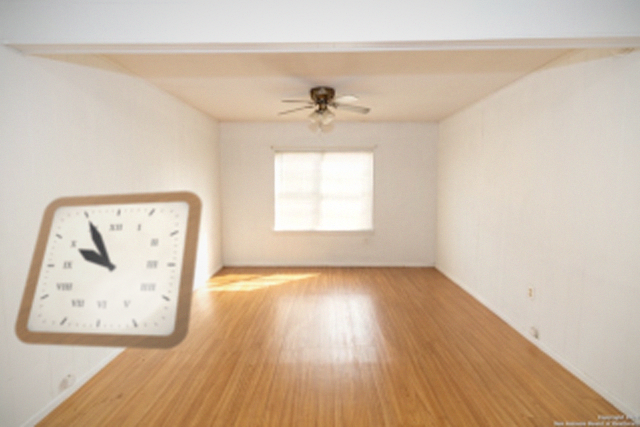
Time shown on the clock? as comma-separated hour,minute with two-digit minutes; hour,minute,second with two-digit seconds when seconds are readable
9,55
